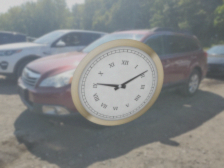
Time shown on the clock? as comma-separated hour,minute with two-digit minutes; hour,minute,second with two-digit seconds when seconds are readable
9,09
